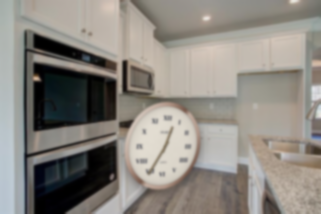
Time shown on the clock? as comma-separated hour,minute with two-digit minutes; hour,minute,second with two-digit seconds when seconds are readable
12,35
